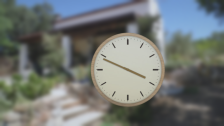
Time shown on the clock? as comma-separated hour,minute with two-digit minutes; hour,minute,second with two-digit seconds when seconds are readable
3,49
